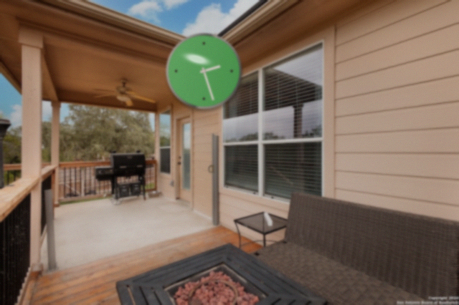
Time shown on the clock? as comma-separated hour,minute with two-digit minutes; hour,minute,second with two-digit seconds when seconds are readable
2,27
